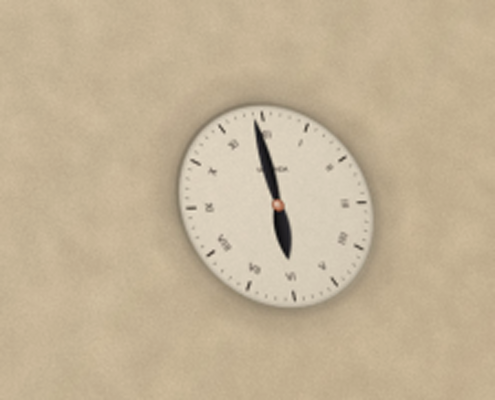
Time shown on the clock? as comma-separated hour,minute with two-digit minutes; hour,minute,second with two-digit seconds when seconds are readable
5,59
